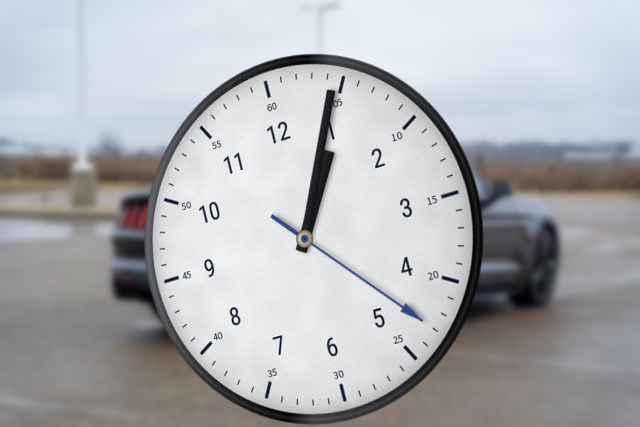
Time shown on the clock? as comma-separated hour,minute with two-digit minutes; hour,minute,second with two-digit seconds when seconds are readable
1,04,23
